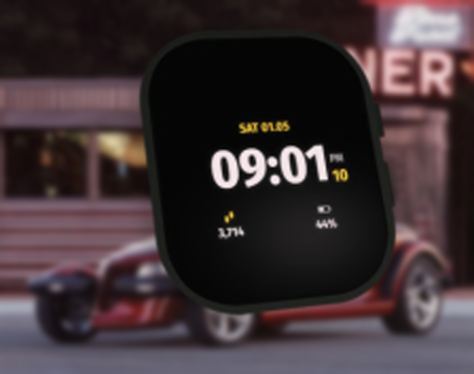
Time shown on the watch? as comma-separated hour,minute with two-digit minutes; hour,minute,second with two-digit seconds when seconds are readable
9,01,10
